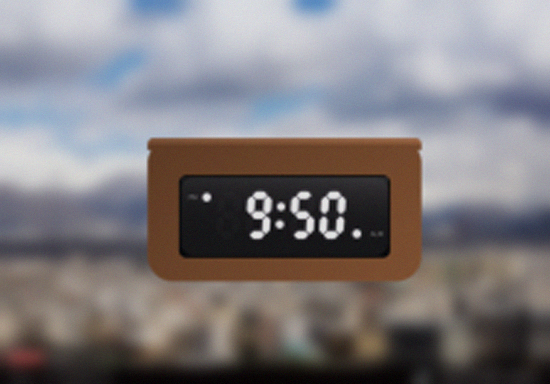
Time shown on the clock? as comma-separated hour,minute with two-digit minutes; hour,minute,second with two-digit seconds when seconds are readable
9,50
